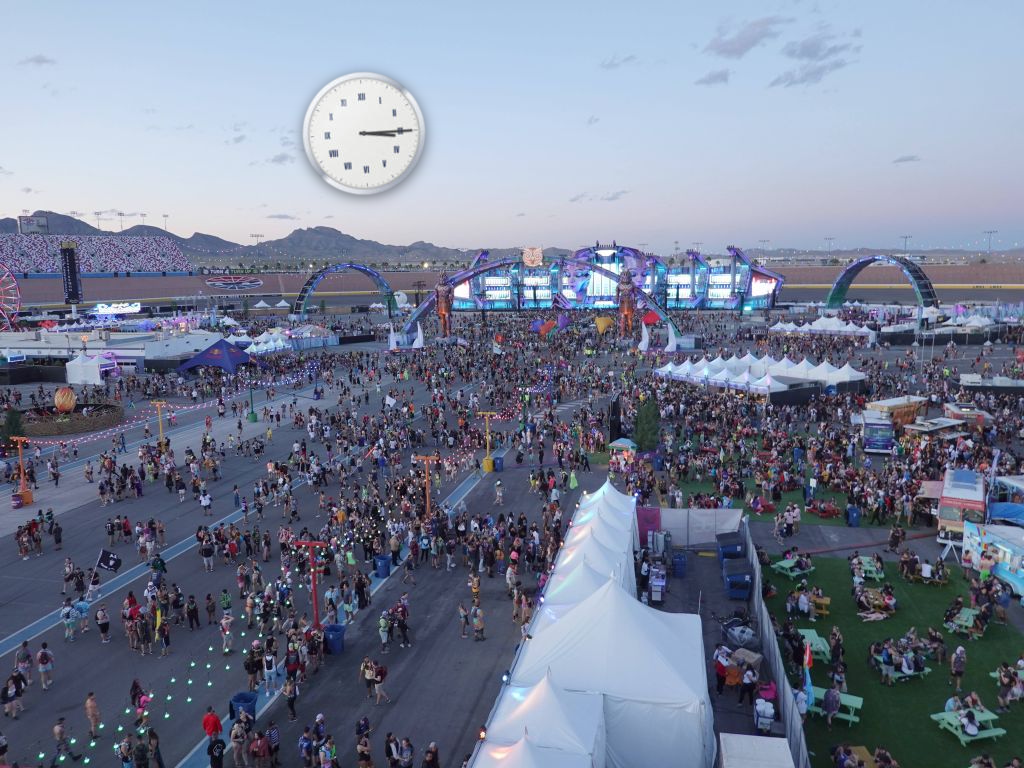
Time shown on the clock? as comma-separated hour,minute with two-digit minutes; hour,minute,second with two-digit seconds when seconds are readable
3,15
